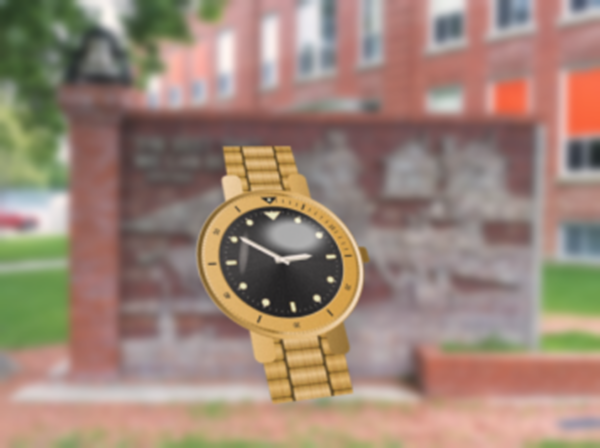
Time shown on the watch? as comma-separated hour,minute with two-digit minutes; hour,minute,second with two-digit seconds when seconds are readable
2,51
